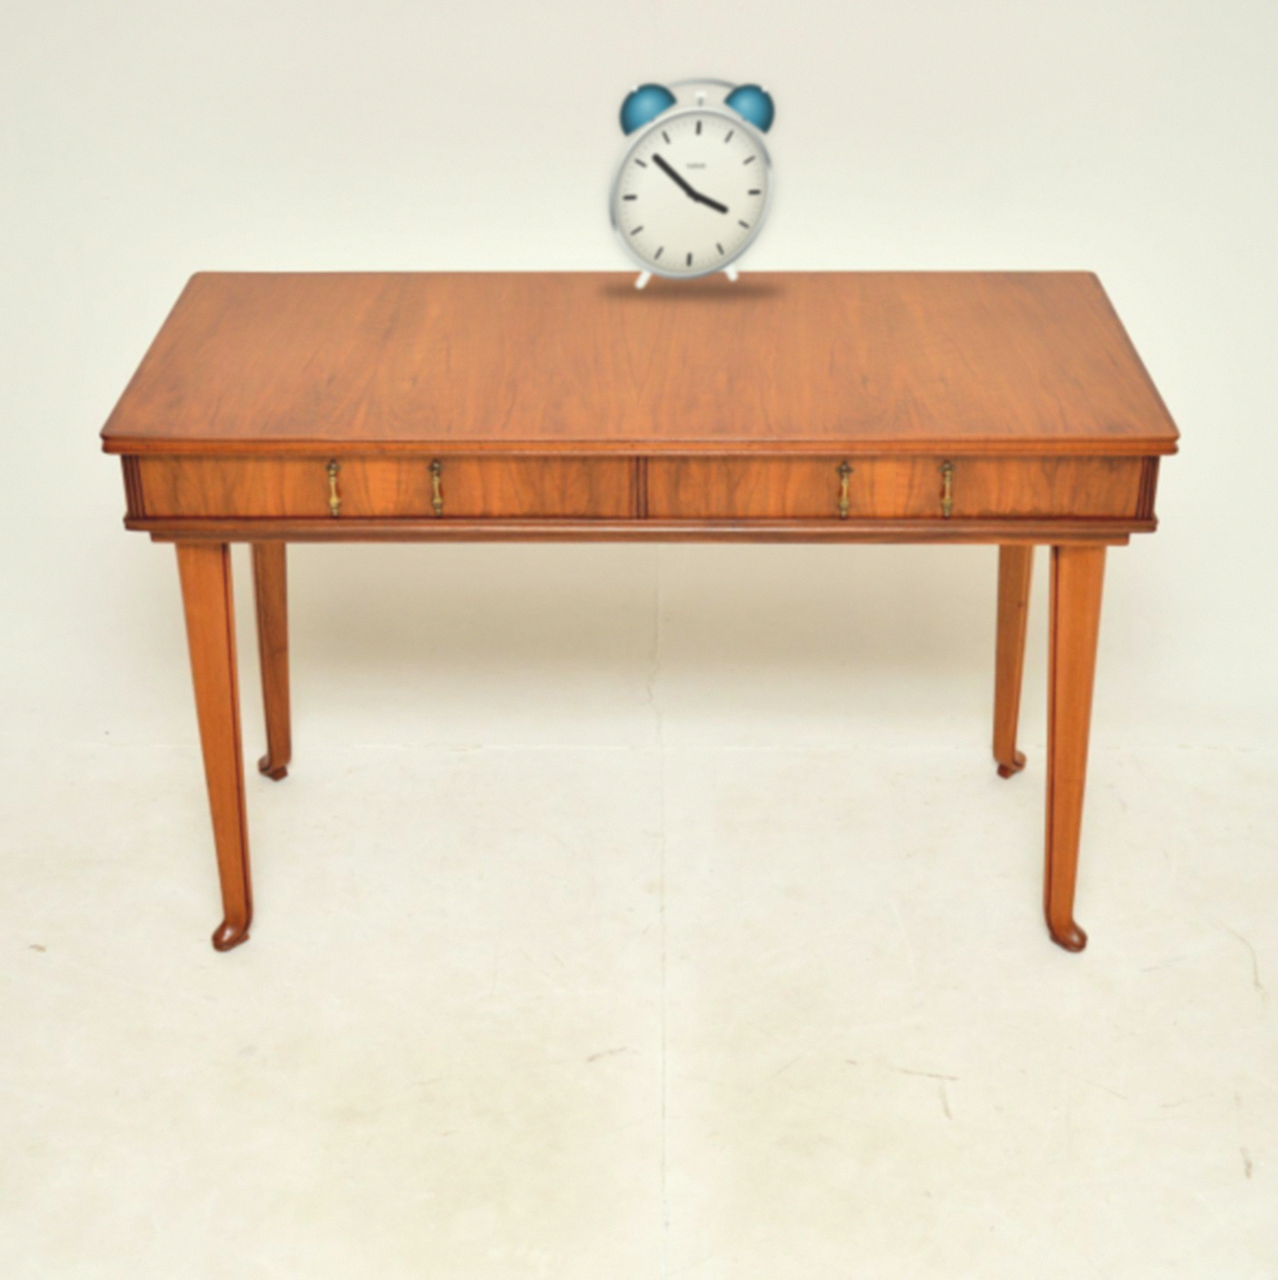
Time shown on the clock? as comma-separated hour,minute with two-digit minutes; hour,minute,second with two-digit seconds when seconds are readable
3,52
